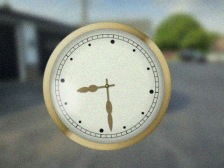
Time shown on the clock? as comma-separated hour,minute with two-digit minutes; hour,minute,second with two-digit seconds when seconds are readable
8,28
